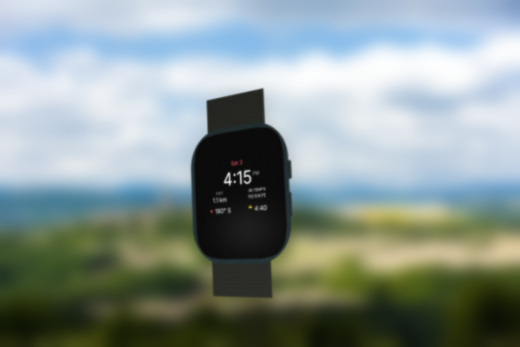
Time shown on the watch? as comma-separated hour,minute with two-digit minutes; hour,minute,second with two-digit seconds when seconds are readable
4,15
